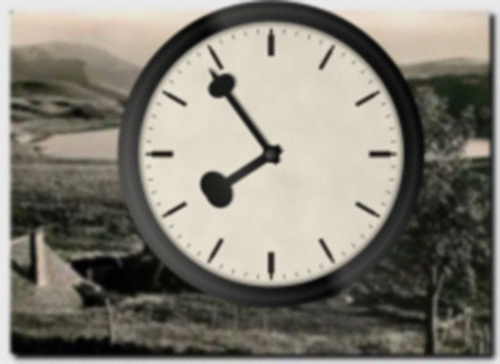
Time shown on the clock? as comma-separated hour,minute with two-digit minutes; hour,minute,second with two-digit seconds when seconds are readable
7,54
